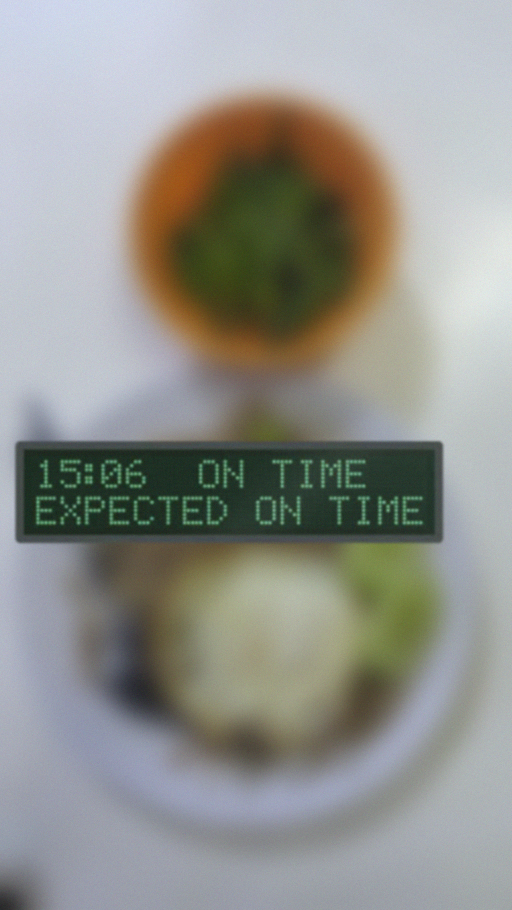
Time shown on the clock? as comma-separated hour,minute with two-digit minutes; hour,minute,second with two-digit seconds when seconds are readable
15,06
